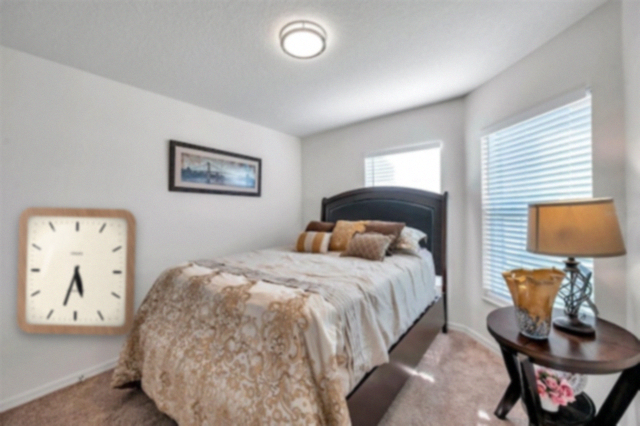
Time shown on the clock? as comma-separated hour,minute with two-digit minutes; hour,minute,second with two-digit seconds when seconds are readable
5,33
